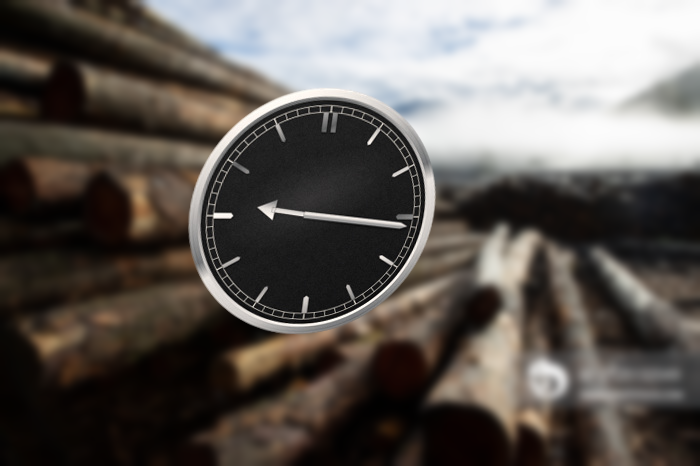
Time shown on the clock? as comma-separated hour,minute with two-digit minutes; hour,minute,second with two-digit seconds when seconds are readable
9,16
